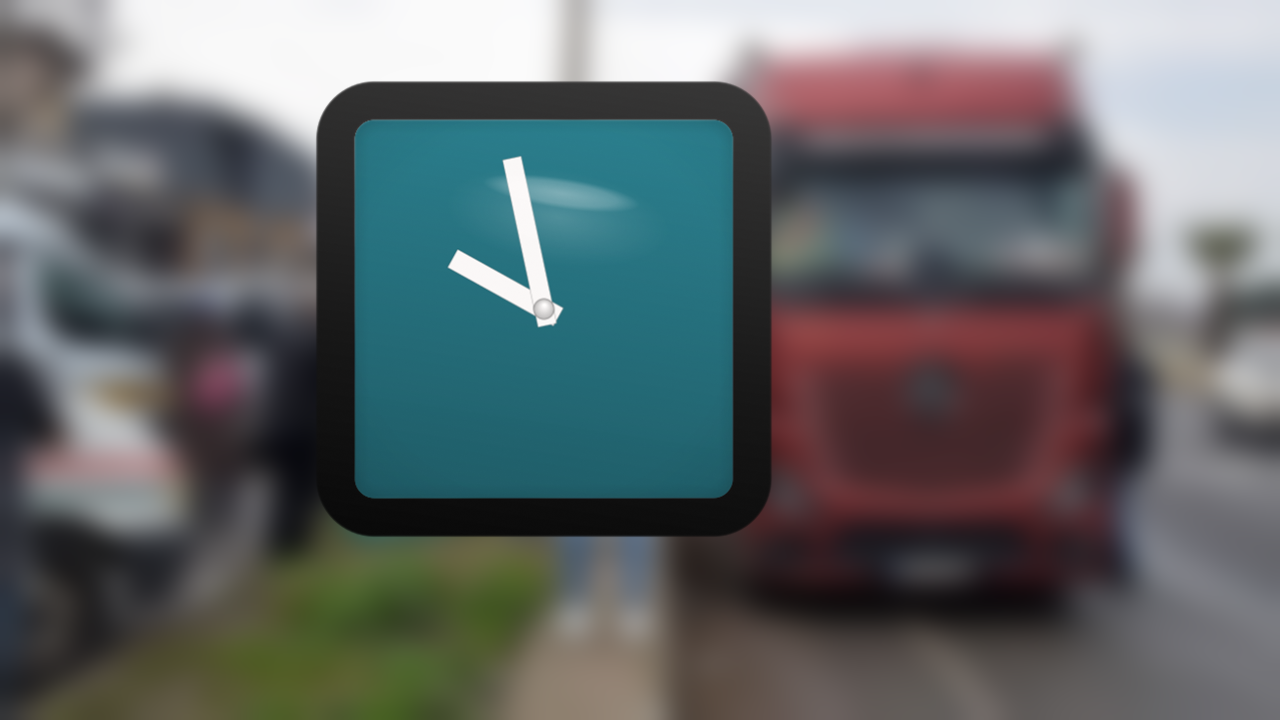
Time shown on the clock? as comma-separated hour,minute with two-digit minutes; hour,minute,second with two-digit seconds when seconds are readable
9,58
